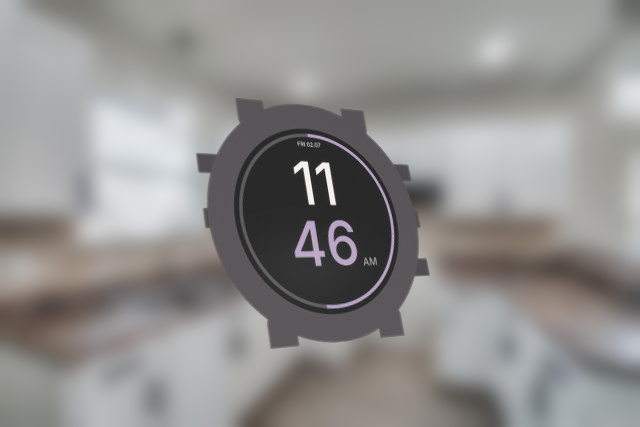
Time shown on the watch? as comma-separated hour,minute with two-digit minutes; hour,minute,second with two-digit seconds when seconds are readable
11,46
